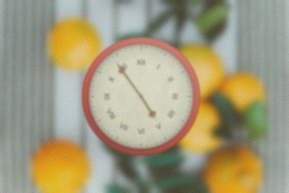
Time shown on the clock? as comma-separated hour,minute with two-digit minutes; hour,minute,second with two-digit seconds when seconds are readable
4,54
